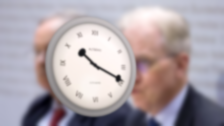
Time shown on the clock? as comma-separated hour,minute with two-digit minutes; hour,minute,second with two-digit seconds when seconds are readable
10,19
